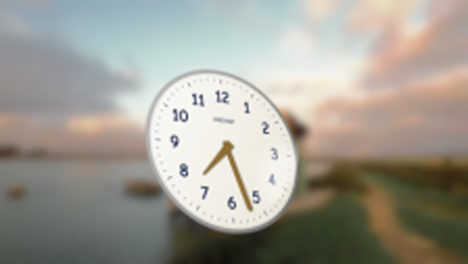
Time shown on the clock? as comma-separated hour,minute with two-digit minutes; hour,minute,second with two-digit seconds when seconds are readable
7,27
